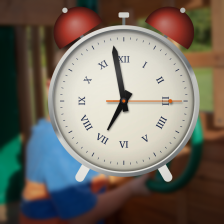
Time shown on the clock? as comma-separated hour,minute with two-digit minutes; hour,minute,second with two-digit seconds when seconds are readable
6,58,15
